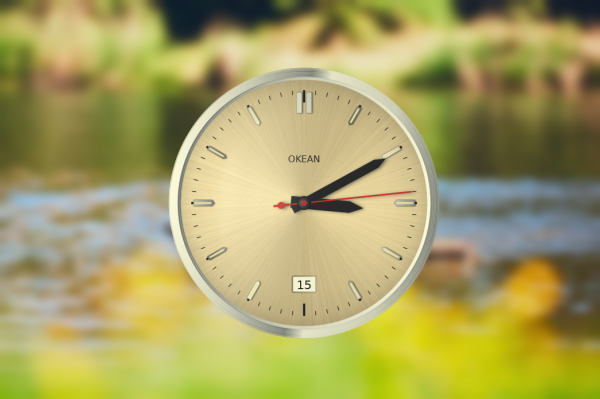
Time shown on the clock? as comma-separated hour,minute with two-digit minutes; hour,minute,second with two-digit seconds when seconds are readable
3,10,14
